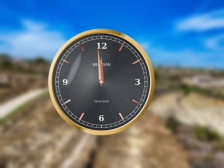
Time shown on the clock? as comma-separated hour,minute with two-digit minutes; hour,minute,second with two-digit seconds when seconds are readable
11,59
